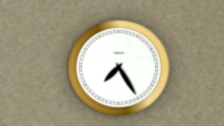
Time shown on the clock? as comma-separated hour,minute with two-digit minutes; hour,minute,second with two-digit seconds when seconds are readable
7,25
